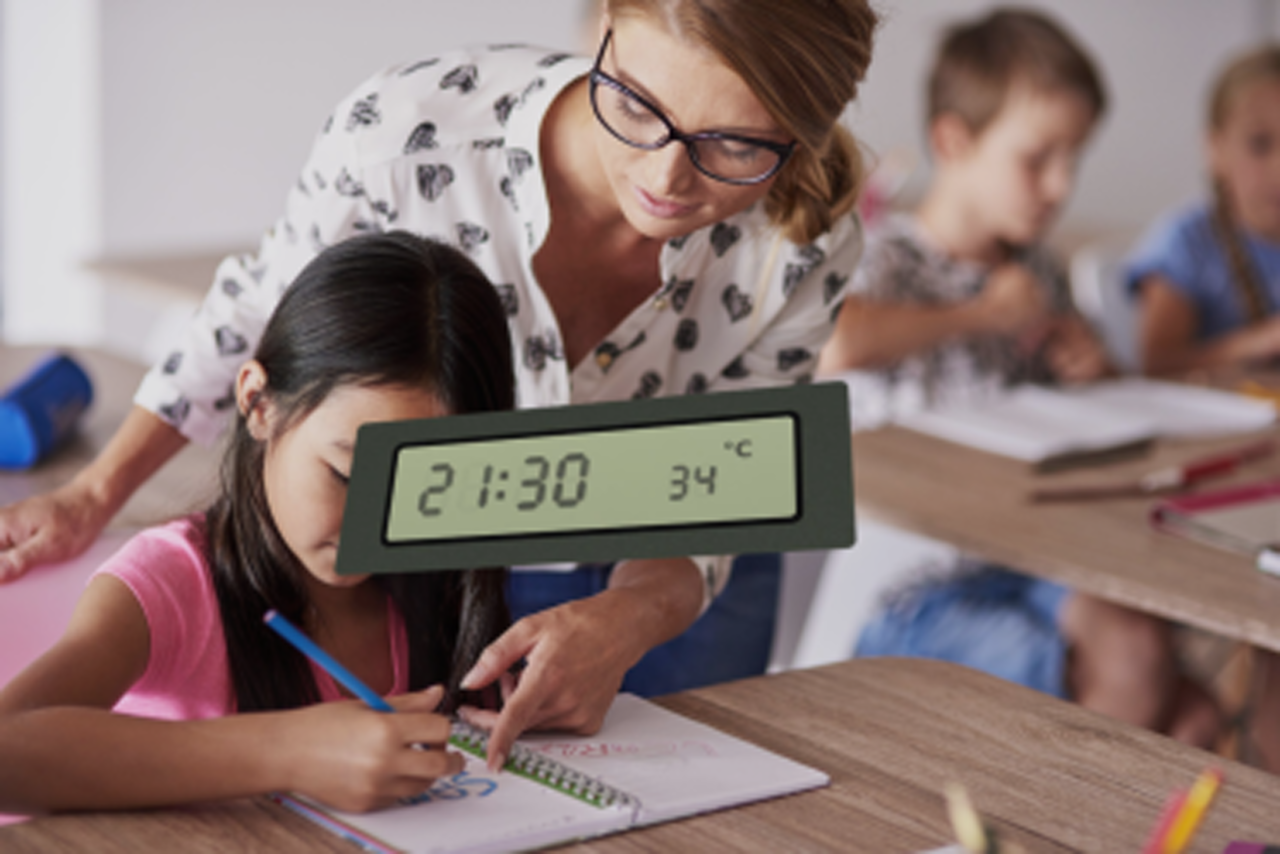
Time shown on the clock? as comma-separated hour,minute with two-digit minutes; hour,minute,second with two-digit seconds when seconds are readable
21,30
